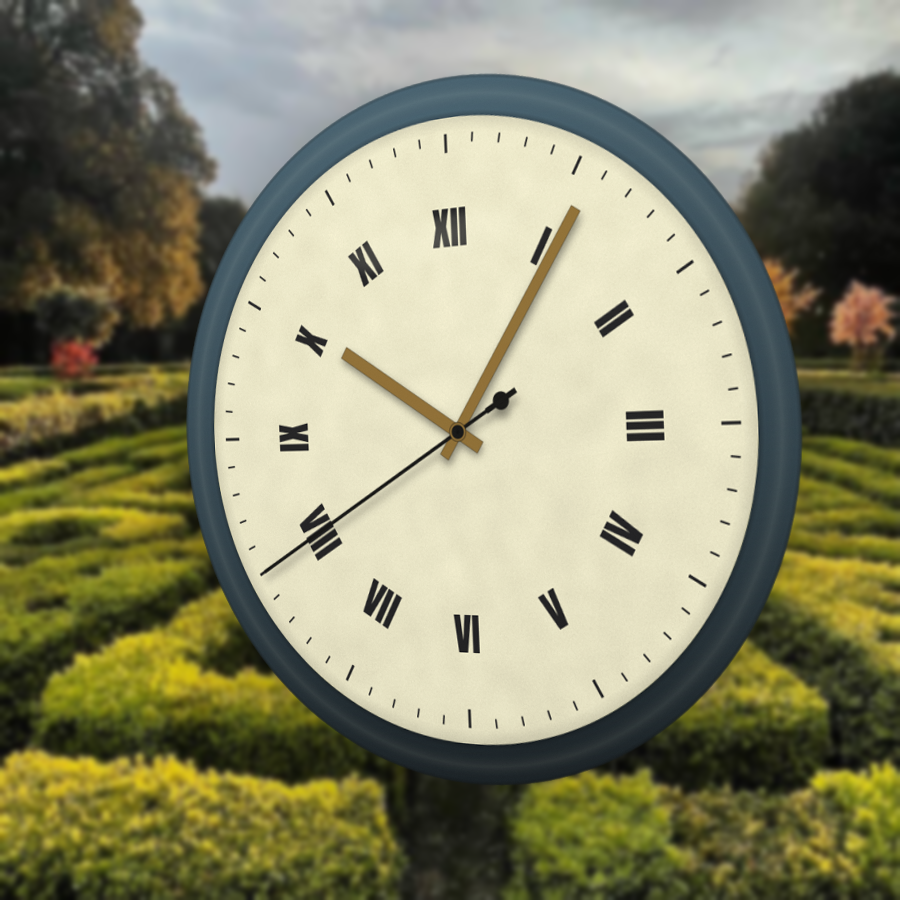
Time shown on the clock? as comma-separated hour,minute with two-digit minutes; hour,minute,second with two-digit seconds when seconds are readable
10,05,40
